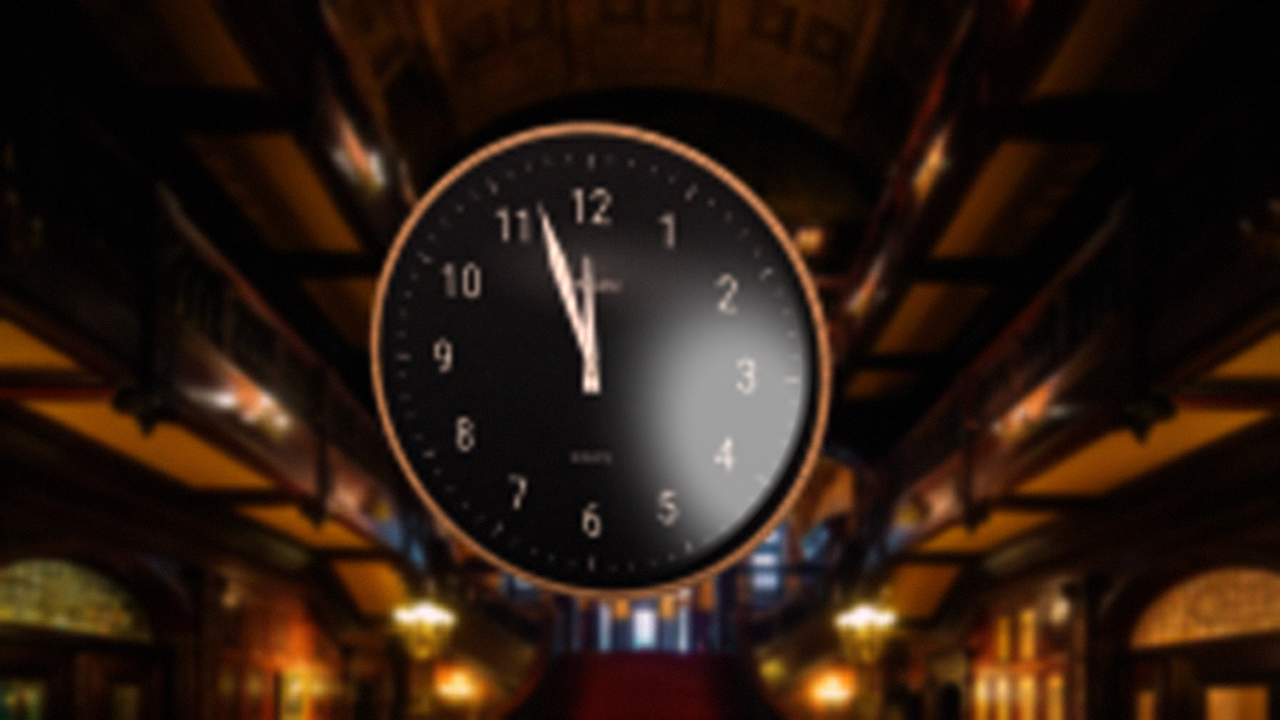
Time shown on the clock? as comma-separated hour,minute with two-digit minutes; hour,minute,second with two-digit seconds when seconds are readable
11,57
